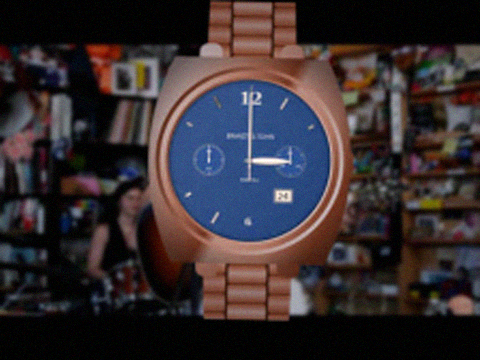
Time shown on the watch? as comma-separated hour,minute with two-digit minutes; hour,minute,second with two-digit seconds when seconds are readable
3,00
